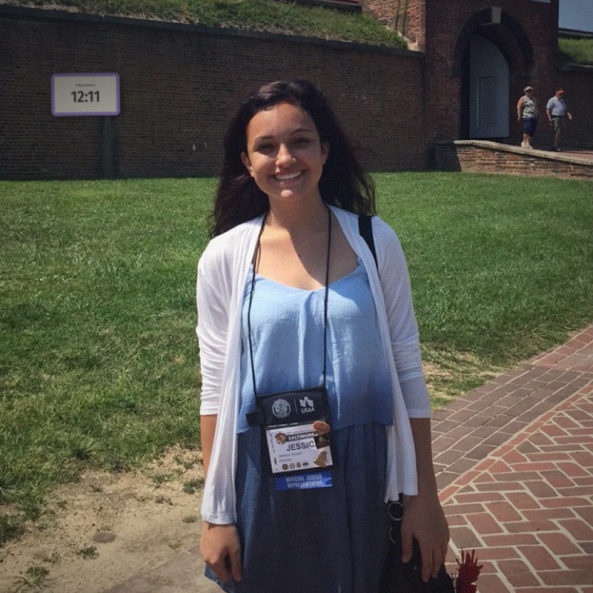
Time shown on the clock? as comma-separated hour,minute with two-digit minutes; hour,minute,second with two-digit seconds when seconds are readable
12,11
